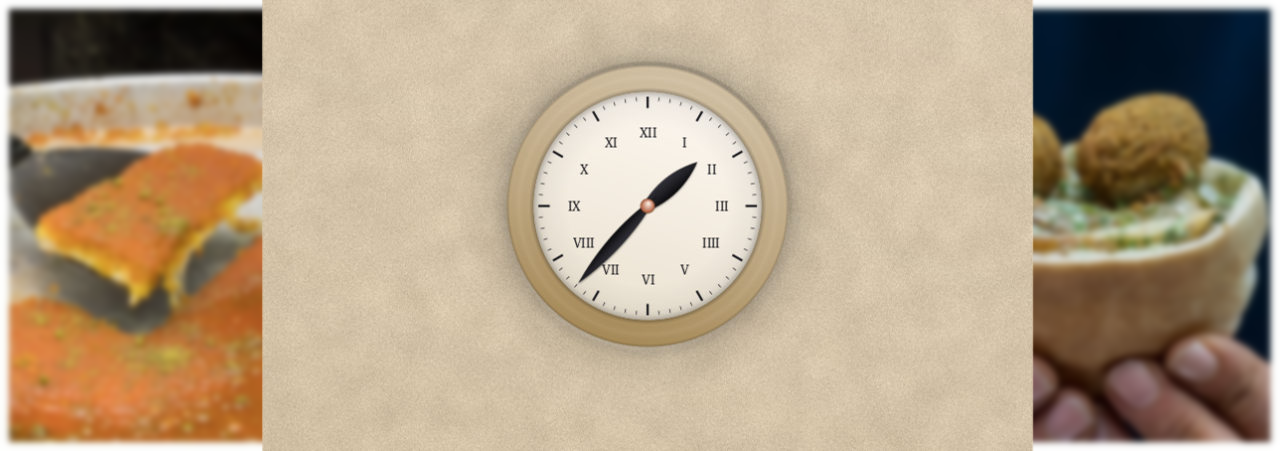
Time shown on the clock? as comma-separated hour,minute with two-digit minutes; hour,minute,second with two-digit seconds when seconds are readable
1,37
